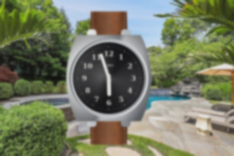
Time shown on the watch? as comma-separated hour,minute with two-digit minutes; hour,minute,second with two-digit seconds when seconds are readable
5,57
